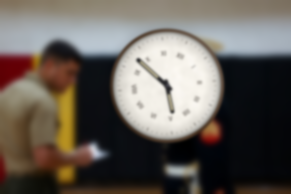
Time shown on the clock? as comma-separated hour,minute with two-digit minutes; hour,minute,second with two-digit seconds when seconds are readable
4,48
